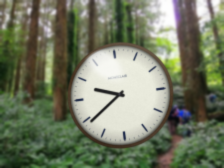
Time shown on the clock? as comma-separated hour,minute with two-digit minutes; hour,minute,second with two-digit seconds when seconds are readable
9,39
